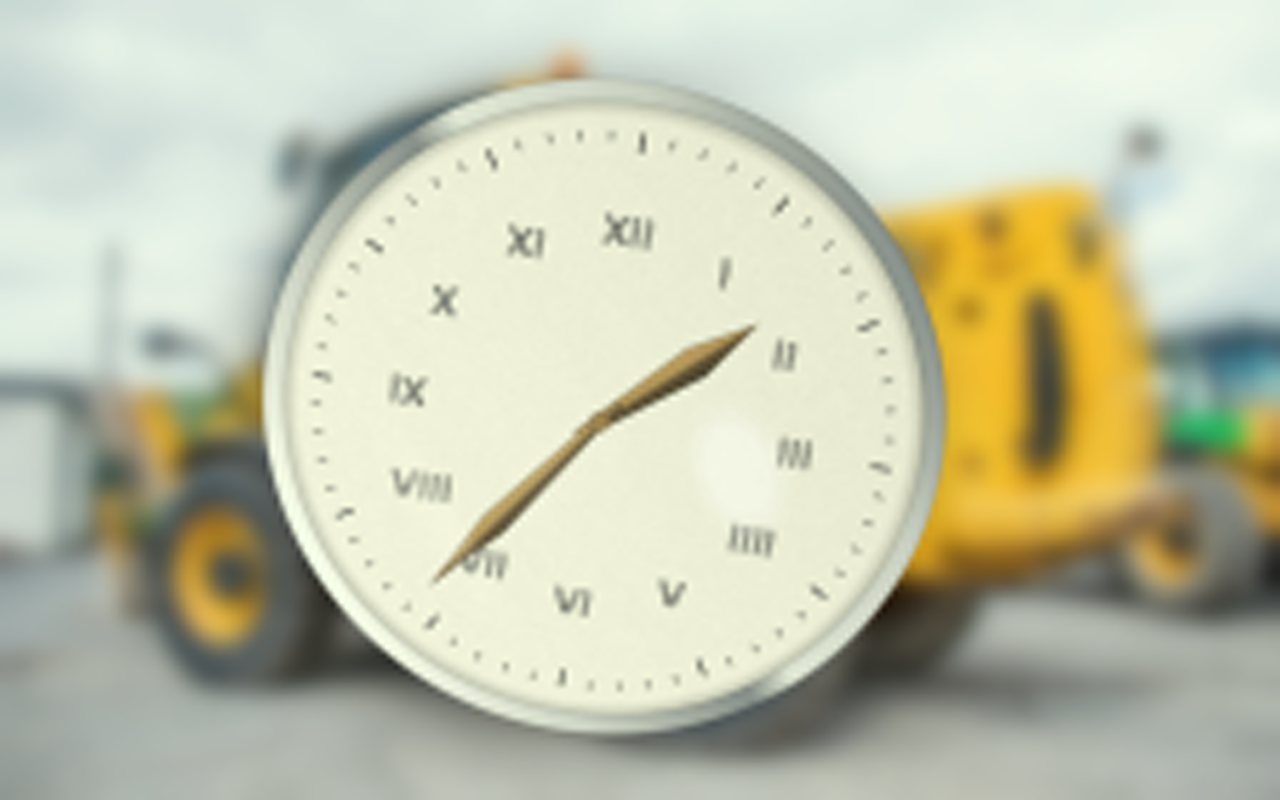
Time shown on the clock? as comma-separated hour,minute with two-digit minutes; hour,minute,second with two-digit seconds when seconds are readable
1,36
